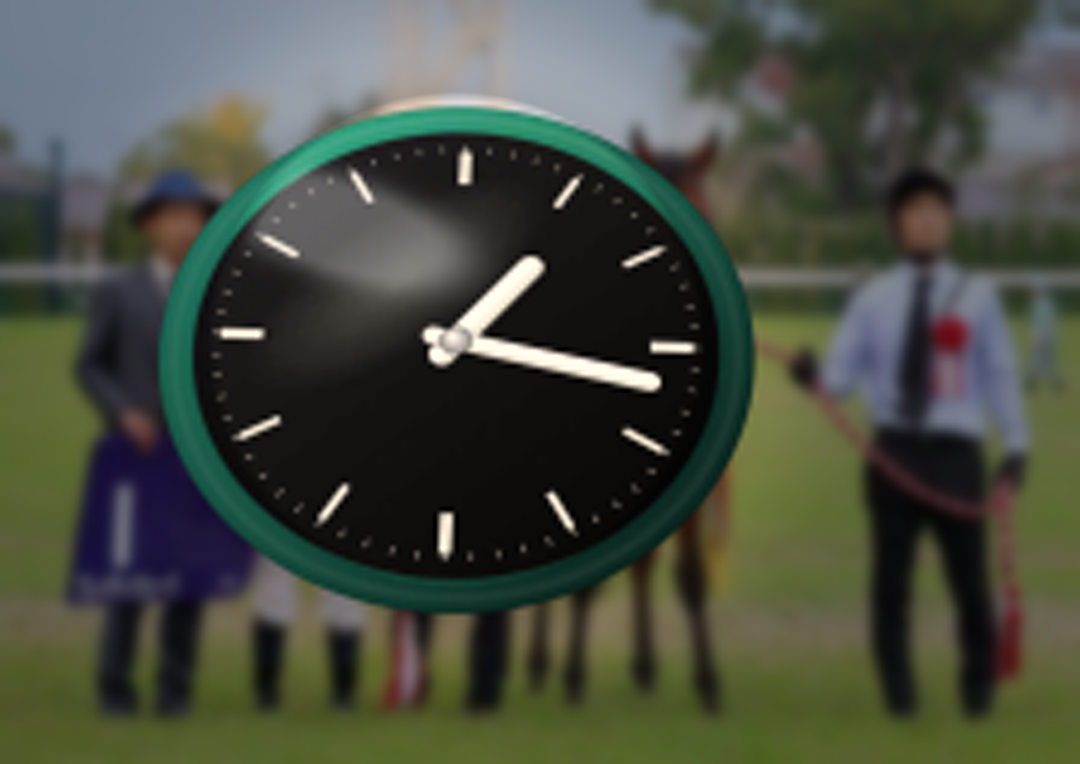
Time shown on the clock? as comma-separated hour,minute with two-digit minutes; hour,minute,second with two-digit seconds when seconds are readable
1,17
